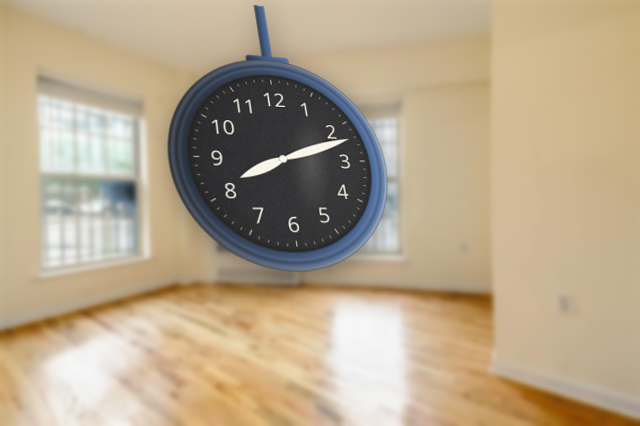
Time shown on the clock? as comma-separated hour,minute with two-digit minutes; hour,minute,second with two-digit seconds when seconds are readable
8,12
